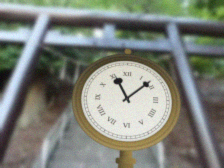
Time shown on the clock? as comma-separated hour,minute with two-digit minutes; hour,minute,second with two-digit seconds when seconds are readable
11,08
